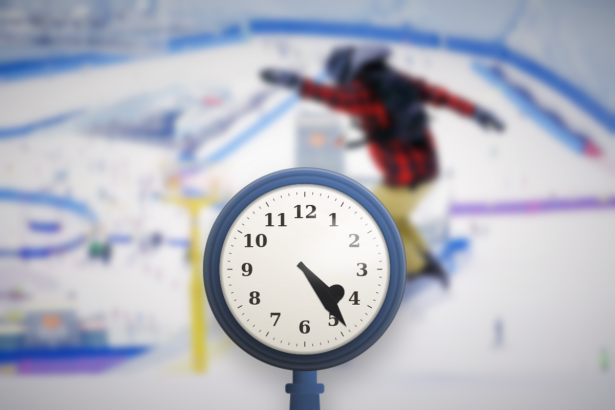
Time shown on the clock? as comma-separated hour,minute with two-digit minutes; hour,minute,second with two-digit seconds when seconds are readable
4,24
